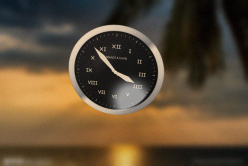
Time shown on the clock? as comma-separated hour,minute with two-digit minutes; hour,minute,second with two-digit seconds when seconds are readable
3,53
